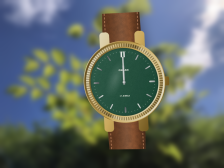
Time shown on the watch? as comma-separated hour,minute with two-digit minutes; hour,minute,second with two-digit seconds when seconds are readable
12,00
